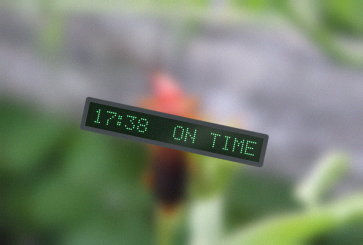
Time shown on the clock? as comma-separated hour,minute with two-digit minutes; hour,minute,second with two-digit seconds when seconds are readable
17,38
